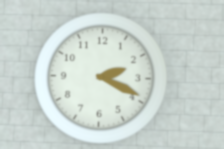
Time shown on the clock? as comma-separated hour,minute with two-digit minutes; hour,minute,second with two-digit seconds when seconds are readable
2,19
